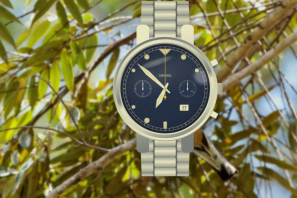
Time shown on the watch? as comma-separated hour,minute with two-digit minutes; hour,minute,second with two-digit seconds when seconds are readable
6,52
